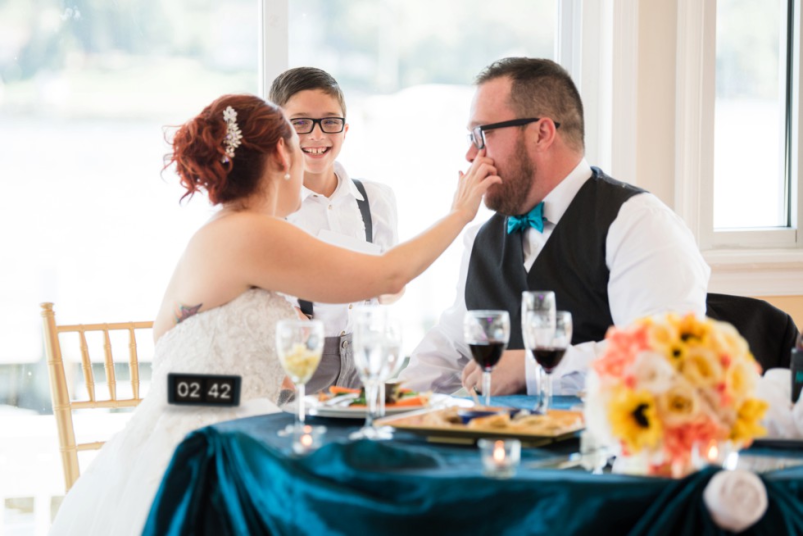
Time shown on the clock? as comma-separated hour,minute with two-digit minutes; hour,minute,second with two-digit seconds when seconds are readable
2,42
